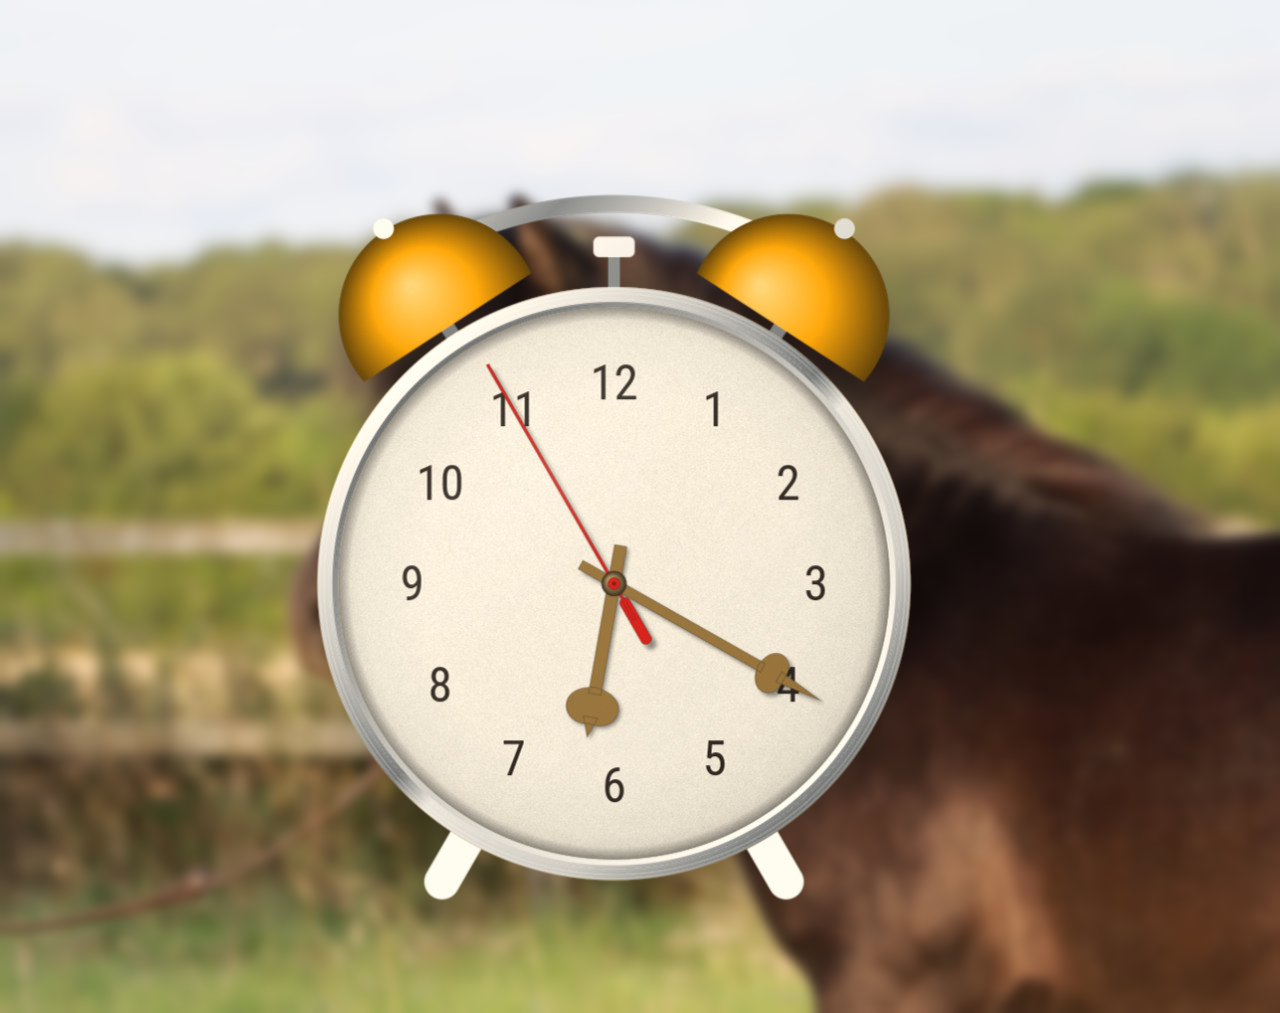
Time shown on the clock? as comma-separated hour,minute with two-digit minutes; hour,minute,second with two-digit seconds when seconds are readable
6,19,55
